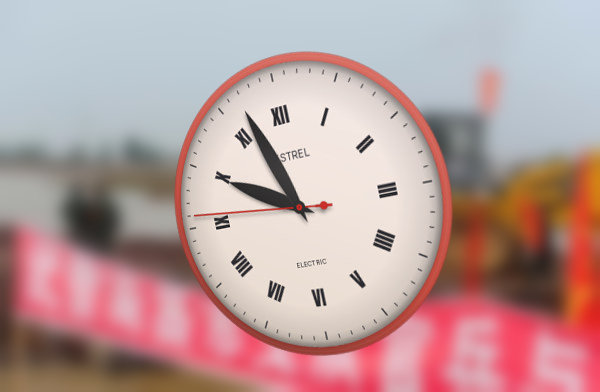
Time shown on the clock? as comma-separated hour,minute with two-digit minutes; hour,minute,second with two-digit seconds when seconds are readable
9,56,46
